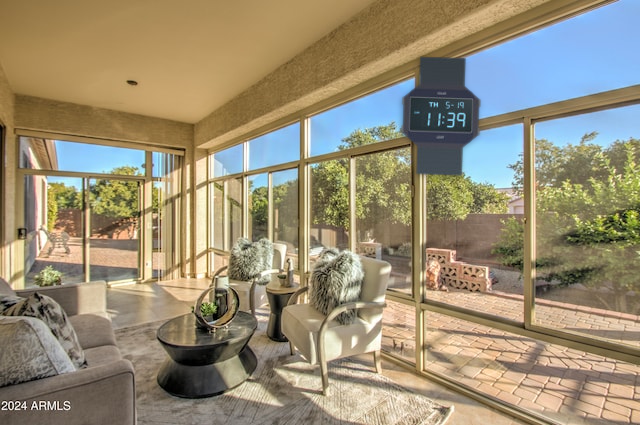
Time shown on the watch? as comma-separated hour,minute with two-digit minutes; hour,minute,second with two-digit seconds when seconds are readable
11,39
